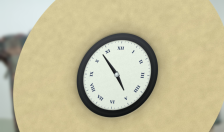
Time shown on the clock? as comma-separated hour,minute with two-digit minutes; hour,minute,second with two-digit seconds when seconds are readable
4,53
